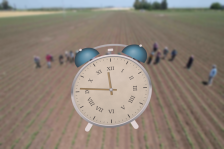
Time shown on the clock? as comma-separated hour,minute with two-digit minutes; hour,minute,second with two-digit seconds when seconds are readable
11,46
